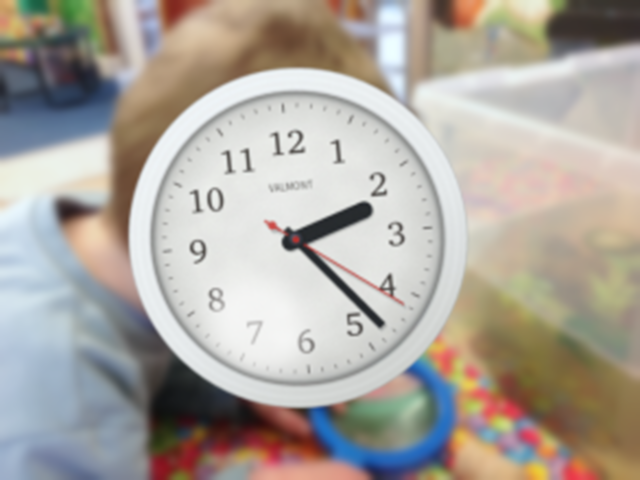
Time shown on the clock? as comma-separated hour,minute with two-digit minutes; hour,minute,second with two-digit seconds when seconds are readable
2,23,21
